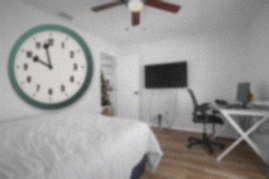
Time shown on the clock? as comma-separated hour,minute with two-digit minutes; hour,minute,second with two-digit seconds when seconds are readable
9,58
